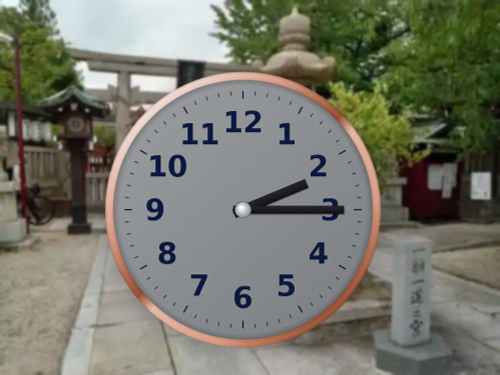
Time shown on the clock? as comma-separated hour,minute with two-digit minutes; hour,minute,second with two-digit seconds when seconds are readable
2,15
